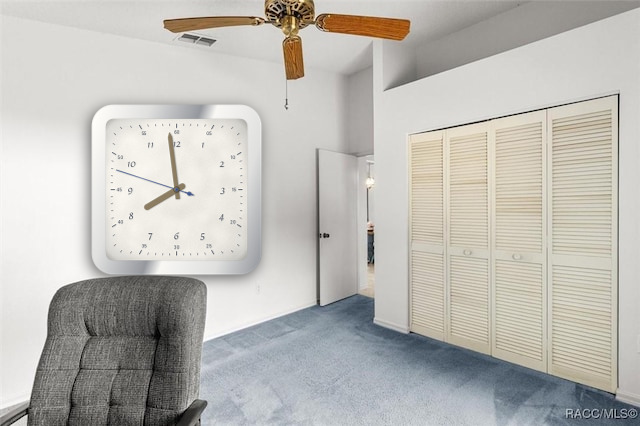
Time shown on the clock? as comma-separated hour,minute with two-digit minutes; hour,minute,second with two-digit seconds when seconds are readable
7,58,48
